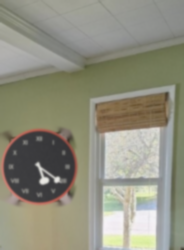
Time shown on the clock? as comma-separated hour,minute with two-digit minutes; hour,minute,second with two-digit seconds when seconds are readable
5,21
